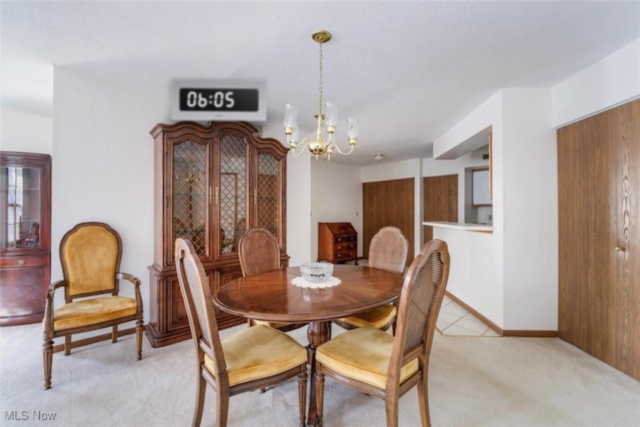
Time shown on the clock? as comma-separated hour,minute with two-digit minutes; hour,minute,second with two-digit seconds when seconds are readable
6,05
